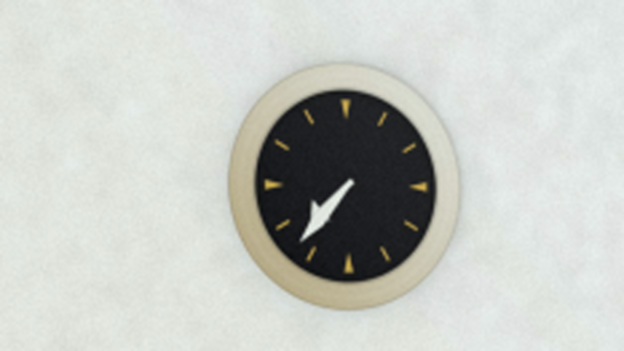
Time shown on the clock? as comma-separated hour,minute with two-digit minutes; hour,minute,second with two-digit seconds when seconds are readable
7,37
